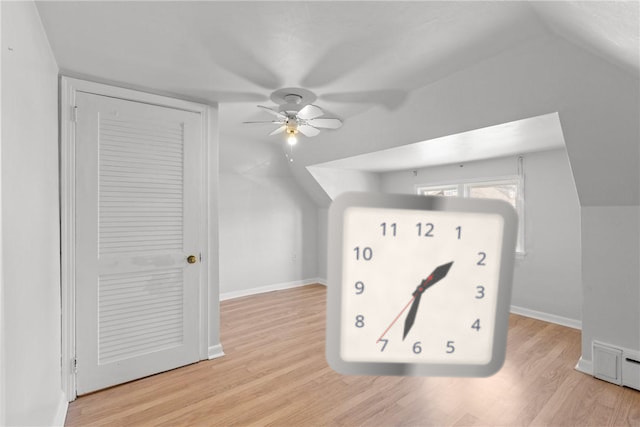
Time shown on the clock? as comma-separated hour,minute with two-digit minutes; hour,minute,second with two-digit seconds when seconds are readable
1,32,36
